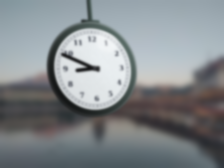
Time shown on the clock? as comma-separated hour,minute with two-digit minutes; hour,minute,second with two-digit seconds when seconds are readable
8,49
